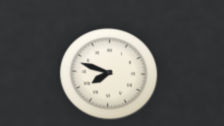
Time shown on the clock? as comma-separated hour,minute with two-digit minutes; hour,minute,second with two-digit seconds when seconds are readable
7,48
